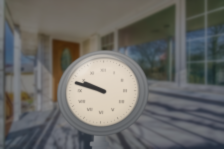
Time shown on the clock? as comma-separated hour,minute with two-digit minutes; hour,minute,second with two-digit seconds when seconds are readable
9,48
